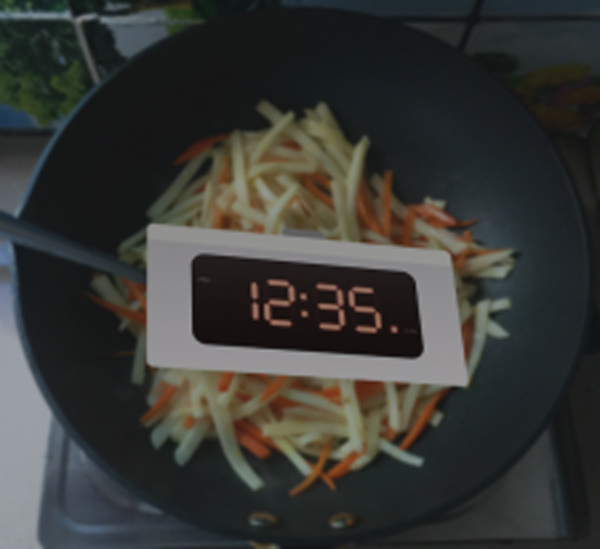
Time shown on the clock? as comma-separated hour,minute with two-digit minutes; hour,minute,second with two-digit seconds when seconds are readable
12,35
